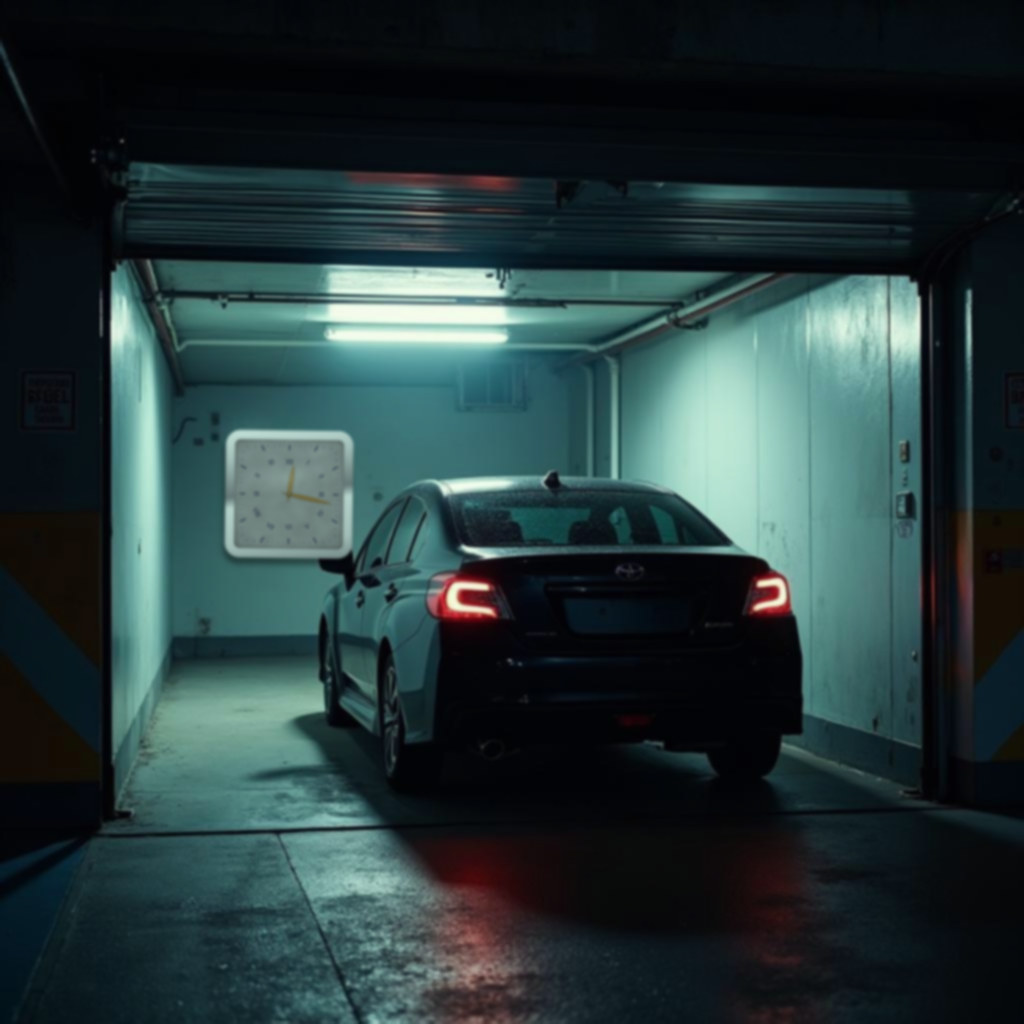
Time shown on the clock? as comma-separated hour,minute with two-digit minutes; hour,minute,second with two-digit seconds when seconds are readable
12,17
